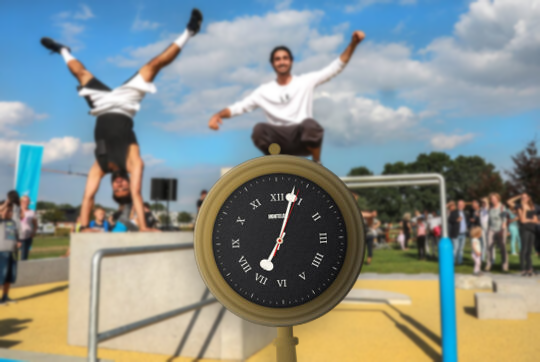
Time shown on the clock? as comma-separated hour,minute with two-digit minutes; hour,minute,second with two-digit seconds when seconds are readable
7,03,04
